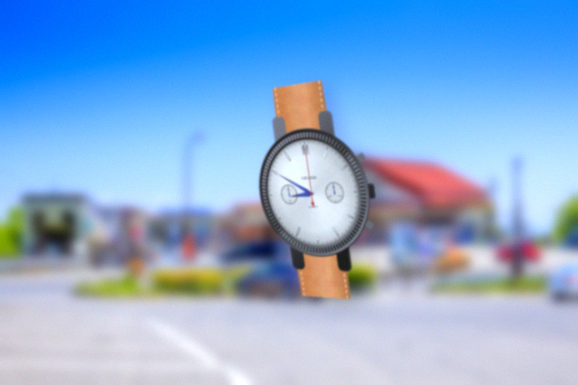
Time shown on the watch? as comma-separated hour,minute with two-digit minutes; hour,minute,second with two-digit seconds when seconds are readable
8,50
